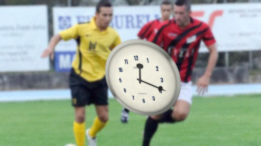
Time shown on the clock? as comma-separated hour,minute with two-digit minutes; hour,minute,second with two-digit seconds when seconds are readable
12,19
